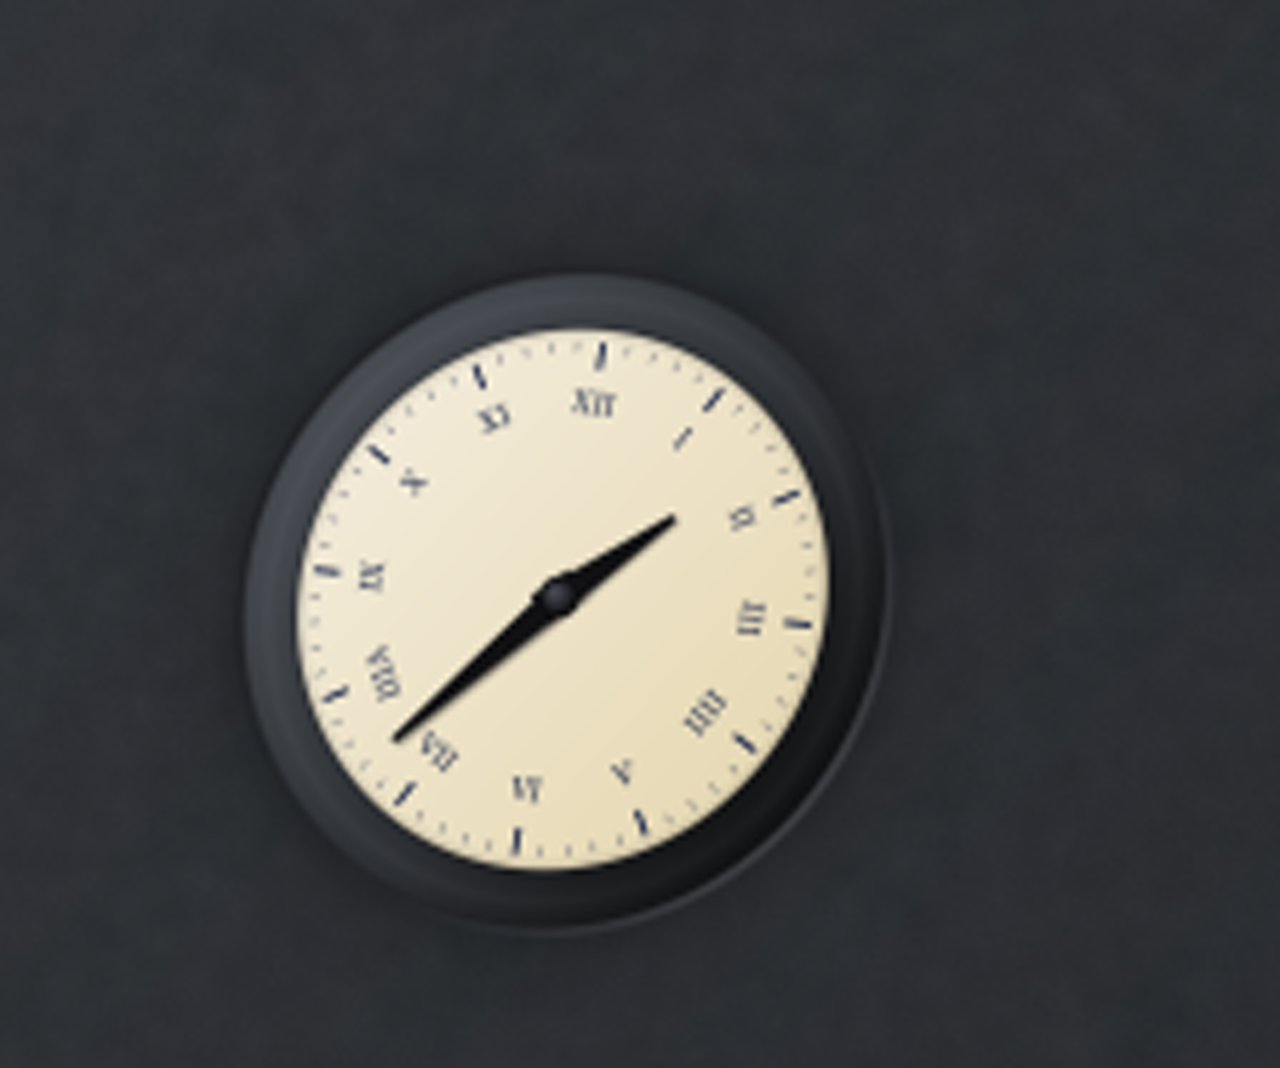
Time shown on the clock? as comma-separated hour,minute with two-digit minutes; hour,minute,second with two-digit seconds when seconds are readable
1,37
